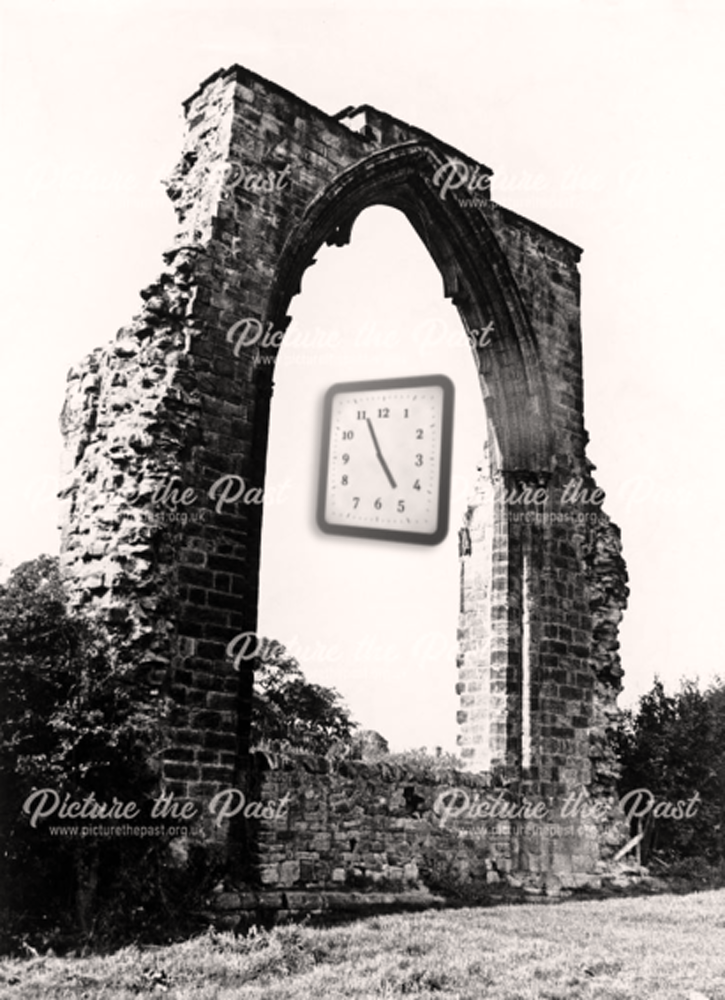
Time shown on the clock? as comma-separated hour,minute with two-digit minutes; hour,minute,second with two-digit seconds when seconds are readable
4,56
